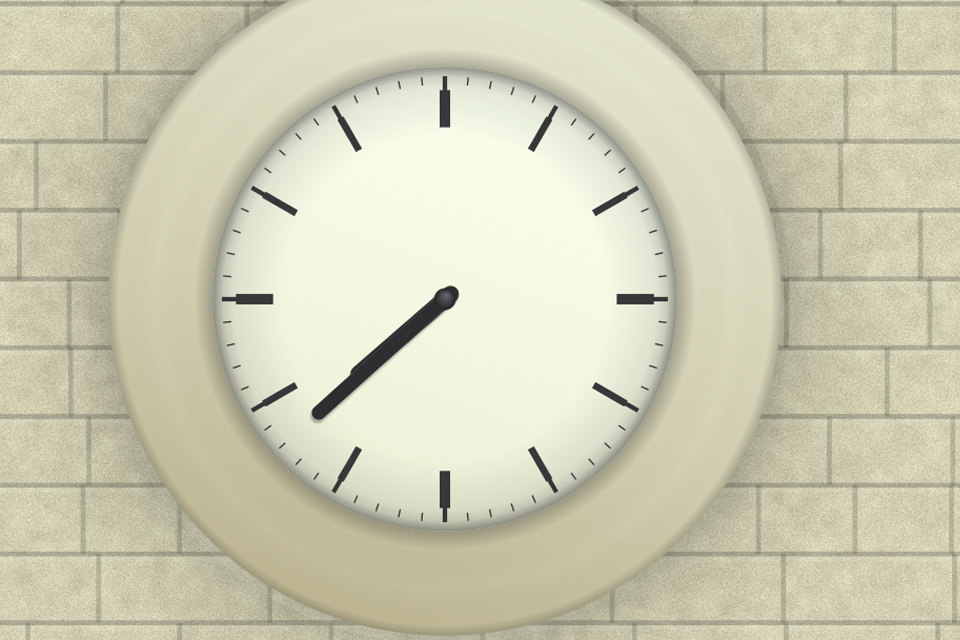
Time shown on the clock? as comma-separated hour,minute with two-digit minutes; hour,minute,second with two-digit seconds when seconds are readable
7,38
